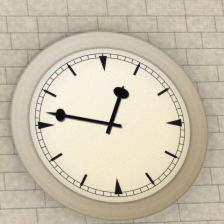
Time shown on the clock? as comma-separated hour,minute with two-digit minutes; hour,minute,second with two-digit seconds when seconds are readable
12,47
